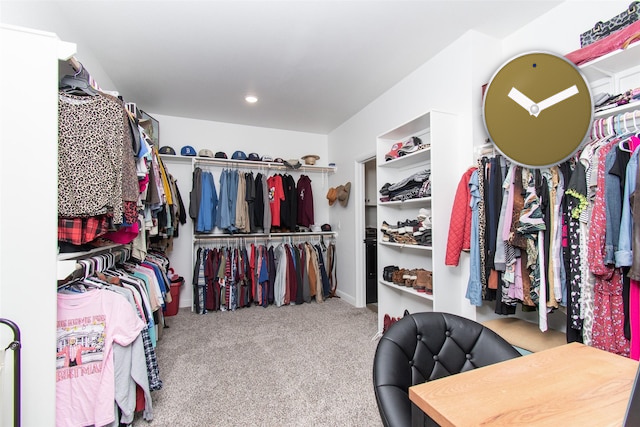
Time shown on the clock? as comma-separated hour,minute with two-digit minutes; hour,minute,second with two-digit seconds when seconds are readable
10,11
